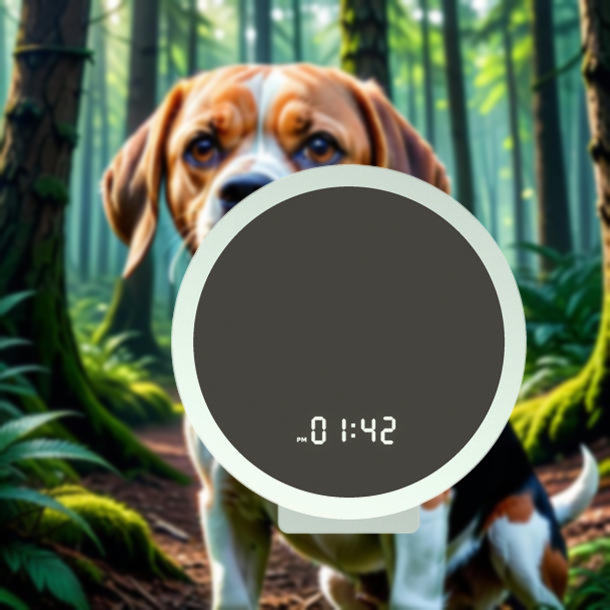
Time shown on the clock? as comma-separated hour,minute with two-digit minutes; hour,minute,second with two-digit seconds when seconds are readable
1,42
